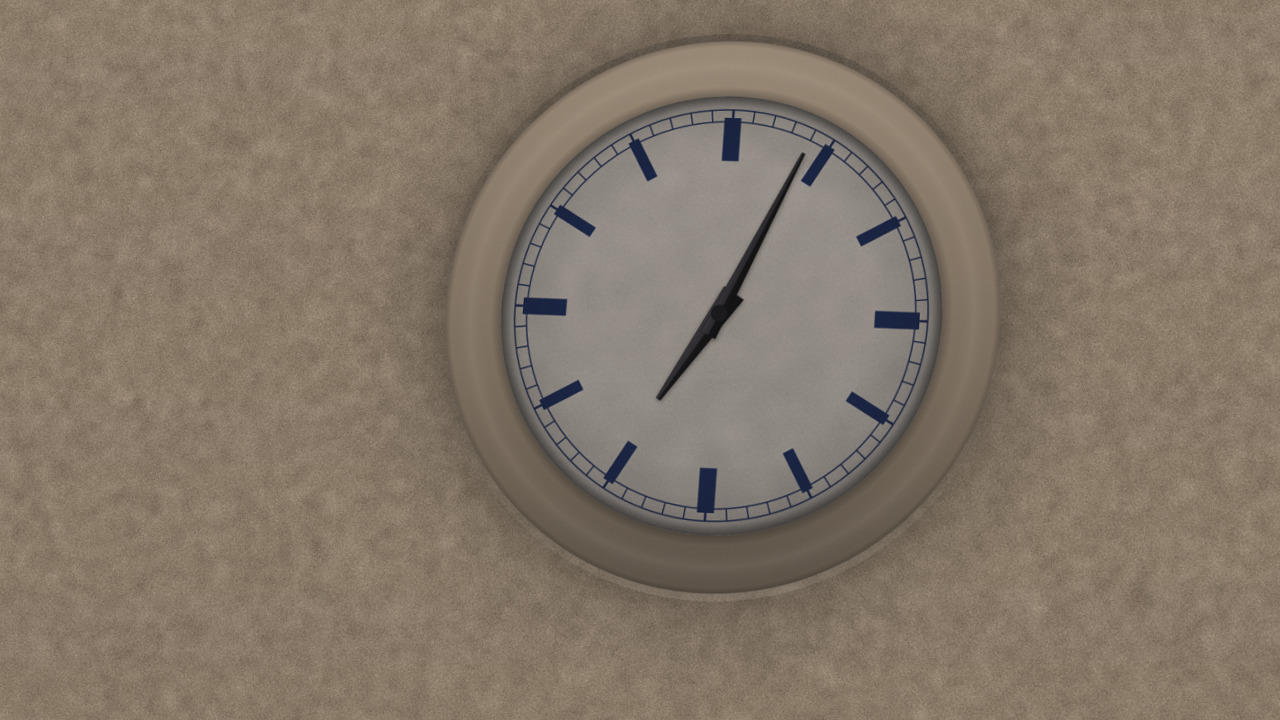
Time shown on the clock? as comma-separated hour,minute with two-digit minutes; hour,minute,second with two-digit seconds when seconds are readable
7,04
